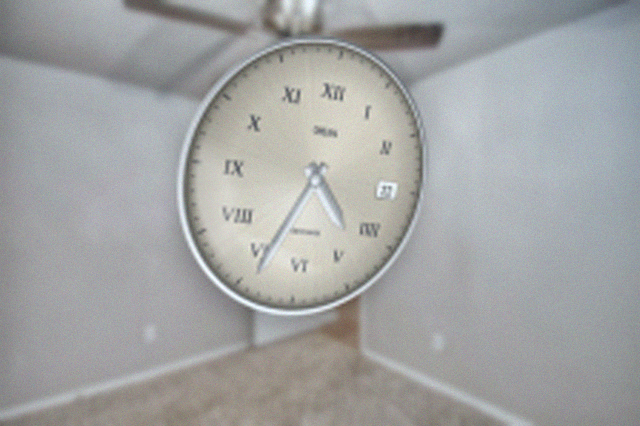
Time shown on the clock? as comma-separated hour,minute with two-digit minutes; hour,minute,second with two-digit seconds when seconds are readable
4,34
